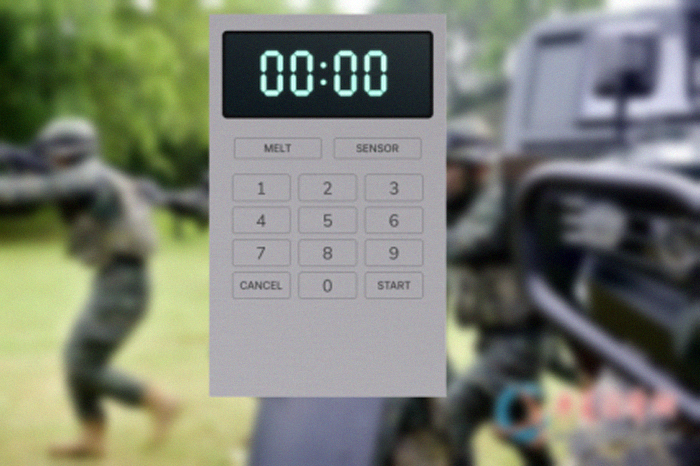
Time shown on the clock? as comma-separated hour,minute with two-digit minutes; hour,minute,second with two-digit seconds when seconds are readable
0,00
